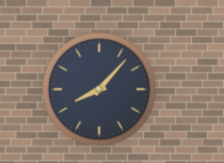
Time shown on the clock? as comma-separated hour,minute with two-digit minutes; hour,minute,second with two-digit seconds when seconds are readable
8,07
